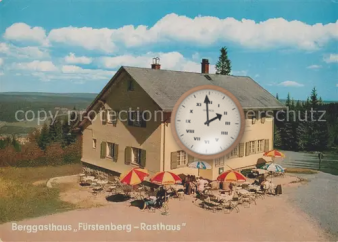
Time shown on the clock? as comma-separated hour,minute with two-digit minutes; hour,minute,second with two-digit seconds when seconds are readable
1,59
